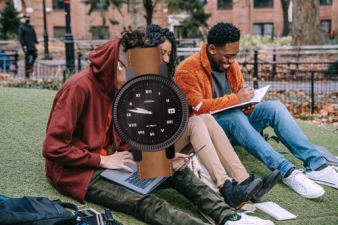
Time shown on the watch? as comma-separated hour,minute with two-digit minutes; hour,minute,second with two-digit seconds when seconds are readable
9,47
